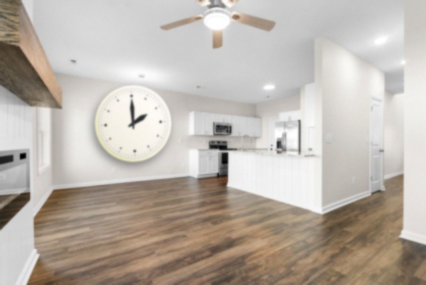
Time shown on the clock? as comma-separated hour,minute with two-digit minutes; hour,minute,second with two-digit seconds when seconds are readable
2,00
